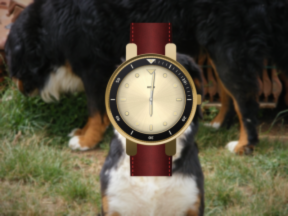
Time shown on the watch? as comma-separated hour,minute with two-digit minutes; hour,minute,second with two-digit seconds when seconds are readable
6,01
